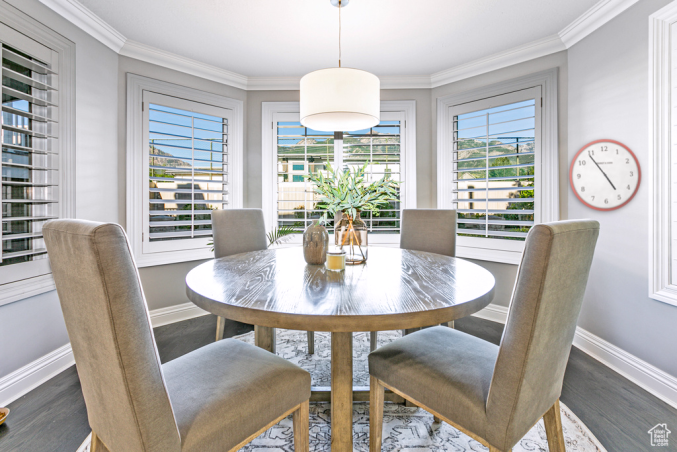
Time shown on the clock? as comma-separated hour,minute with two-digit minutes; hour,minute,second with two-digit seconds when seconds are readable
4,54
